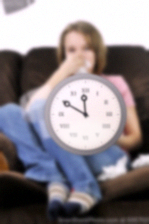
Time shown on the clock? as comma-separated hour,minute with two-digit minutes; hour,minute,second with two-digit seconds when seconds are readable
11,50
